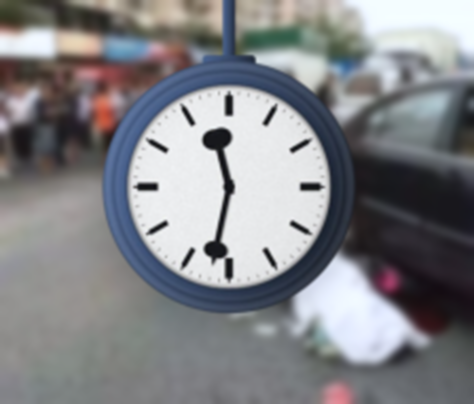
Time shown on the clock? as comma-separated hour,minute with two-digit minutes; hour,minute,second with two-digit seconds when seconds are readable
11,32
